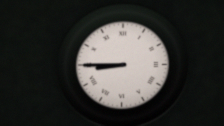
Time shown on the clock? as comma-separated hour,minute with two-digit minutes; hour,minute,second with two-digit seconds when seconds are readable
8,45
